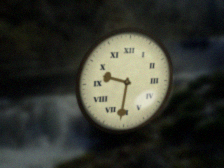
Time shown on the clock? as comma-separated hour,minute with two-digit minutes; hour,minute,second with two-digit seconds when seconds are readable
9,31
